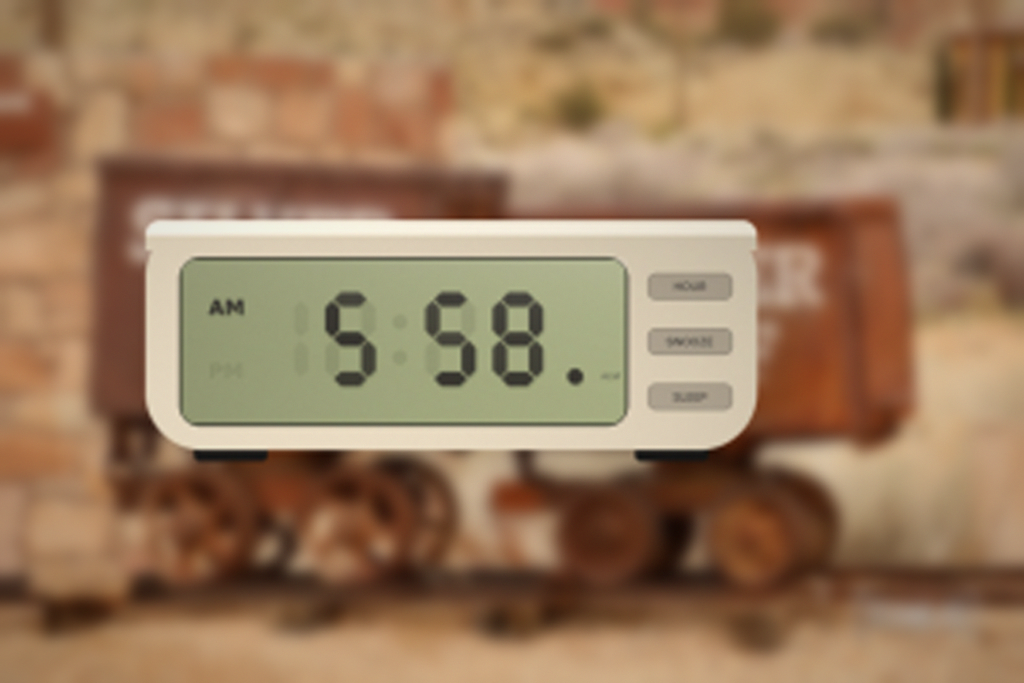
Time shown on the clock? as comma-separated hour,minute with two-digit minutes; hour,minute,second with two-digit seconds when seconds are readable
5,58
